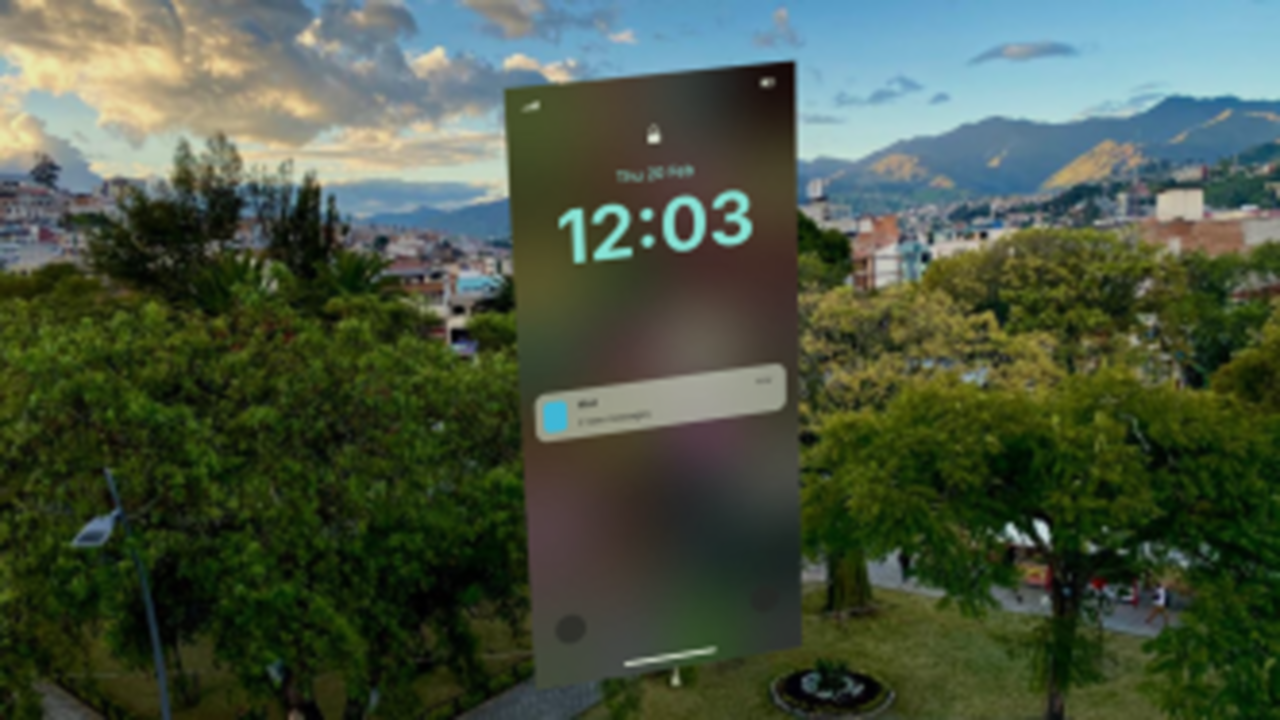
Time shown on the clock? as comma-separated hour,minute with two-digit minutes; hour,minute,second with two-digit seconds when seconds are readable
12,03
